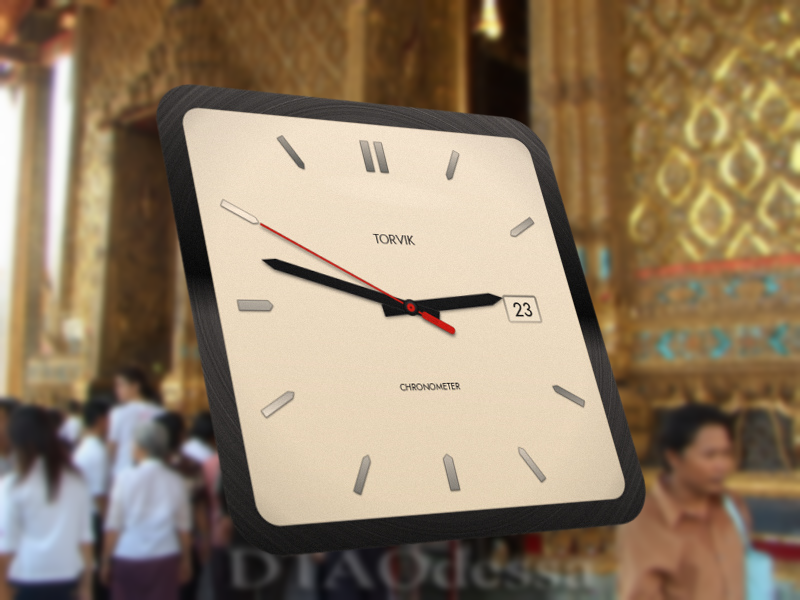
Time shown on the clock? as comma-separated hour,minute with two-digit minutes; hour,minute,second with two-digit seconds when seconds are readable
2,47,50
